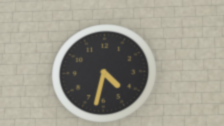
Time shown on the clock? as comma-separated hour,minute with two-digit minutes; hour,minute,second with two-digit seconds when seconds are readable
4,32
